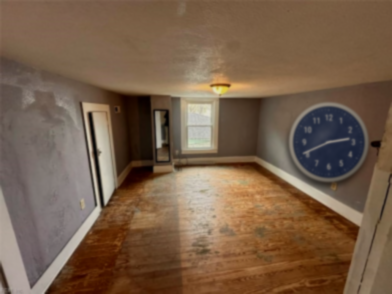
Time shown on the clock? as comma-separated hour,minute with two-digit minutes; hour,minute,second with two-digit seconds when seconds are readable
2,41
